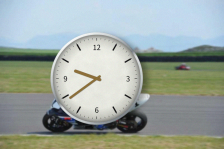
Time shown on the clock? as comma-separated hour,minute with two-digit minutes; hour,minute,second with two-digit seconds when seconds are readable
9,39
